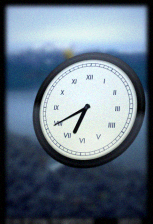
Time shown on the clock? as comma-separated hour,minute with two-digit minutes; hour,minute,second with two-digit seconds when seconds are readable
6,40
